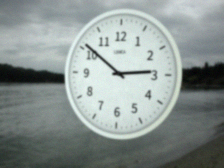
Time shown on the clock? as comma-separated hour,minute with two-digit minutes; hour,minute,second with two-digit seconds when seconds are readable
2,51
